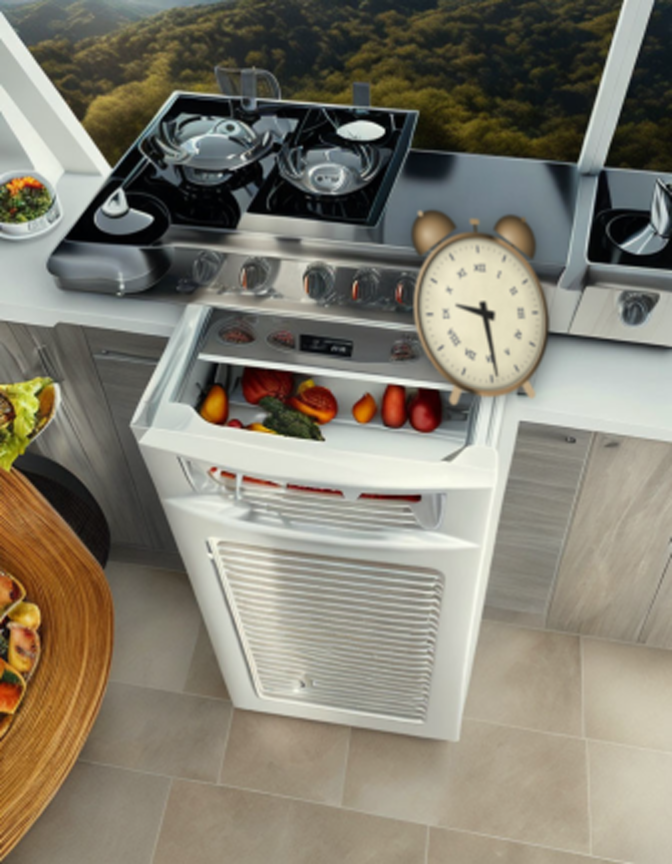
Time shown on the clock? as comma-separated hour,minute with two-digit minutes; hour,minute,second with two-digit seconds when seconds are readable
9,29
